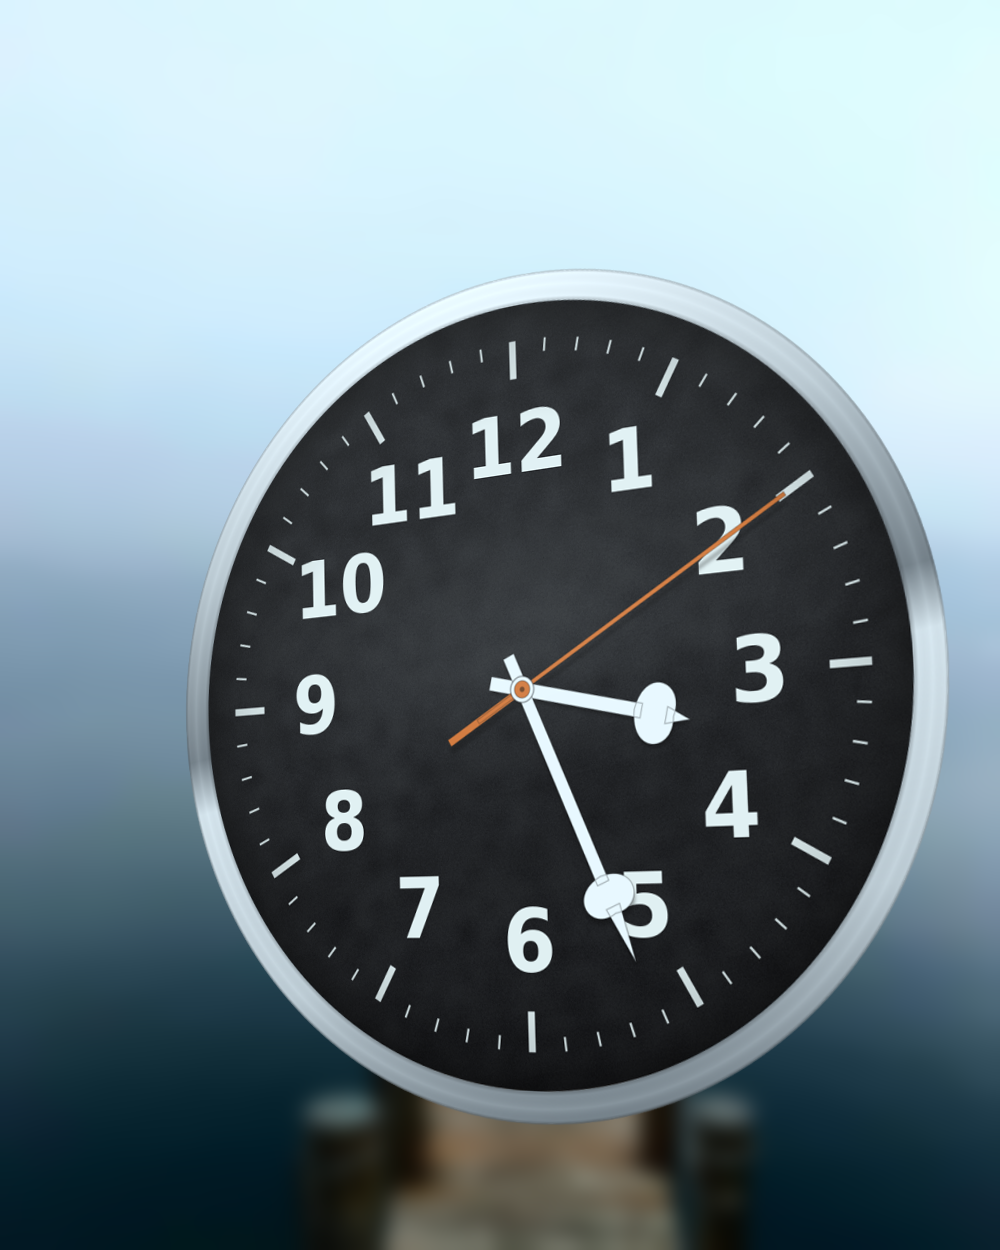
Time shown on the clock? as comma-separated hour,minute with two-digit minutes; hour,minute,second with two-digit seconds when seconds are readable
3,26,10
